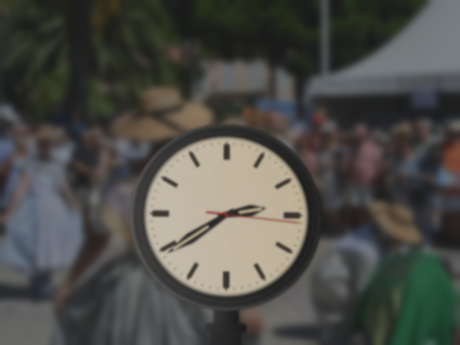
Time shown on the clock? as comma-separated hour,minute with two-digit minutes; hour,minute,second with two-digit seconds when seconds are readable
2,39,16
